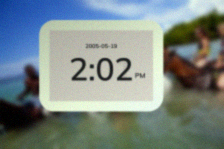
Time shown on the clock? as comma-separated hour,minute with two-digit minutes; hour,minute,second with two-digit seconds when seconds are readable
2,02
